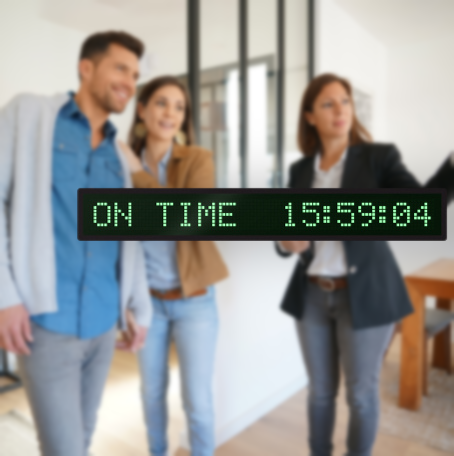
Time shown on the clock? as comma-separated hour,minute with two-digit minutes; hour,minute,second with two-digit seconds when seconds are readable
15,59,04
